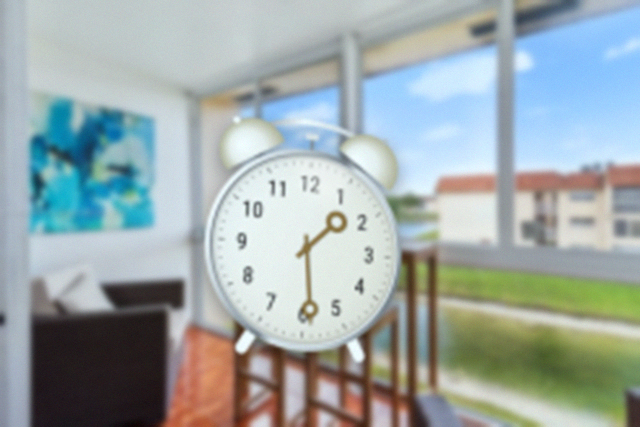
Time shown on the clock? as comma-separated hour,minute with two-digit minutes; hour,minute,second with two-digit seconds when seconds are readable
1,29
